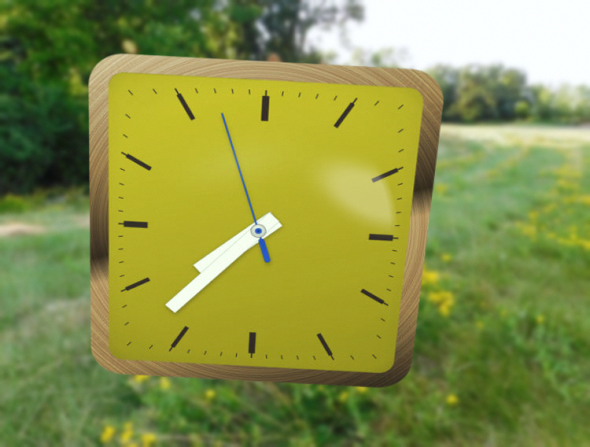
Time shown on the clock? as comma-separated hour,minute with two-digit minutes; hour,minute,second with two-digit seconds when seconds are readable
7,36,57
